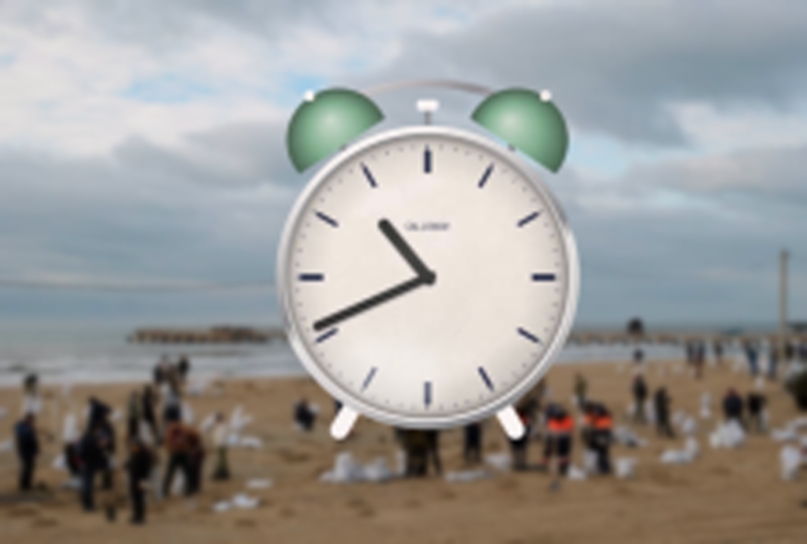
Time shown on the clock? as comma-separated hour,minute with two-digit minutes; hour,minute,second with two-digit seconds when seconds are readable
10,41
